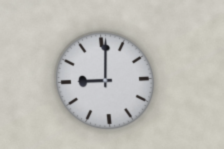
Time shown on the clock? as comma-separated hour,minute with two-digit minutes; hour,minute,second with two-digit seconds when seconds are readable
9,01
